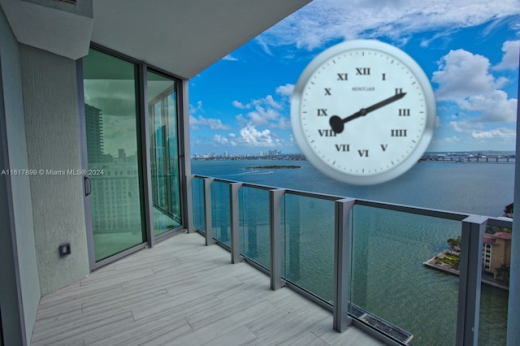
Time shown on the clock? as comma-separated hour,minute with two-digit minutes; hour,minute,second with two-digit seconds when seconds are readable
8,11
